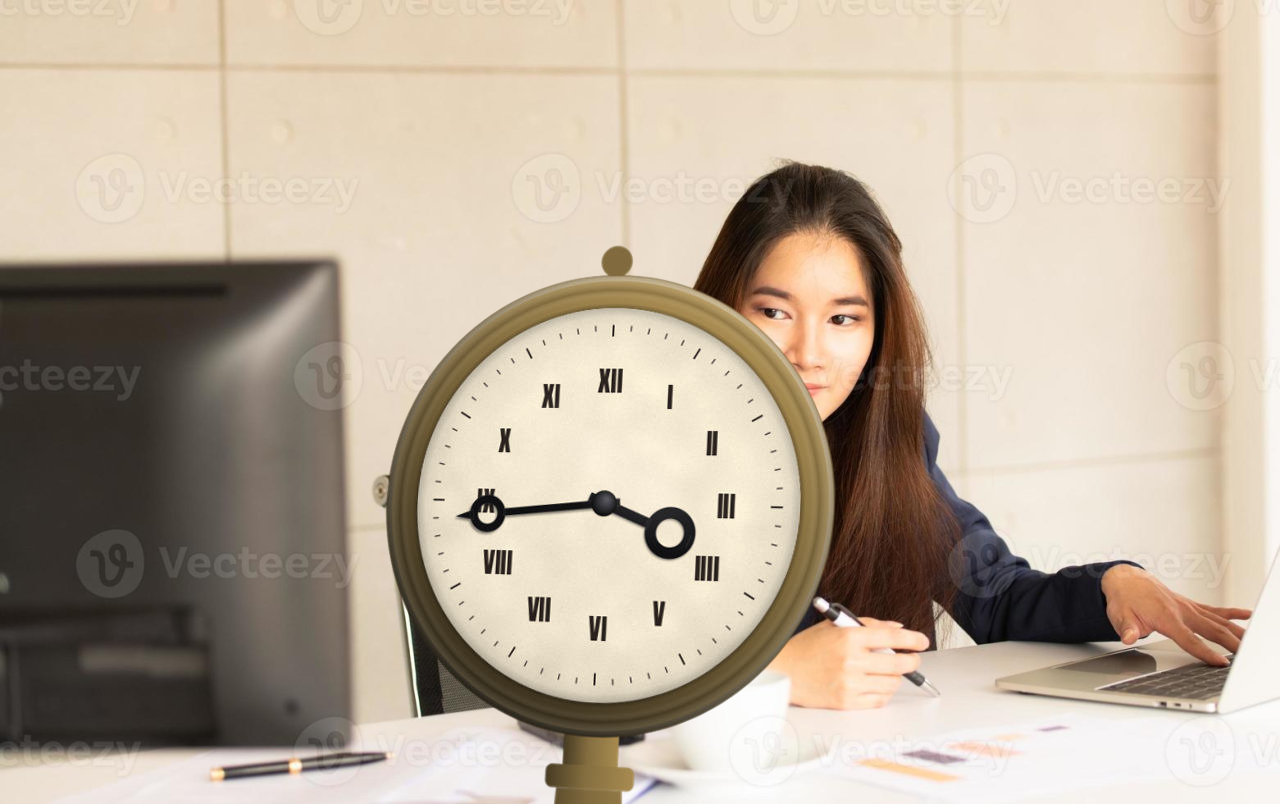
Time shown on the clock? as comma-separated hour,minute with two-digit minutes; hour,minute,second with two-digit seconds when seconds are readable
3,44
